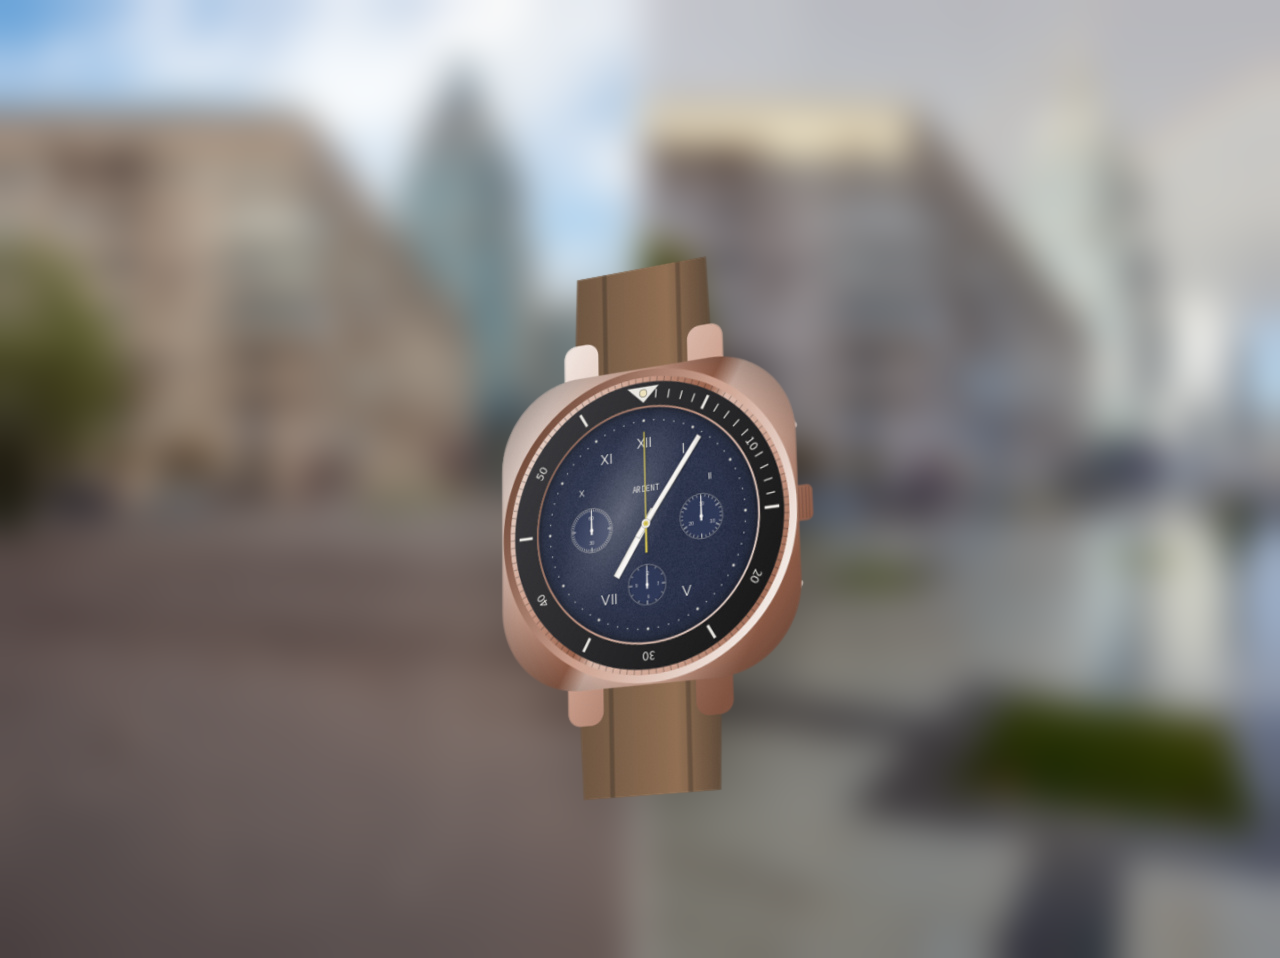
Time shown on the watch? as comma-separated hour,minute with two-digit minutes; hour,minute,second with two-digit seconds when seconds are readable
7,06
